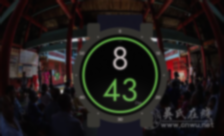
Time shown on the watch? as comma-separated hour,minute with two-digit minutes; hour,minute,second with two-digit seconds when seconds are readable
8,43
